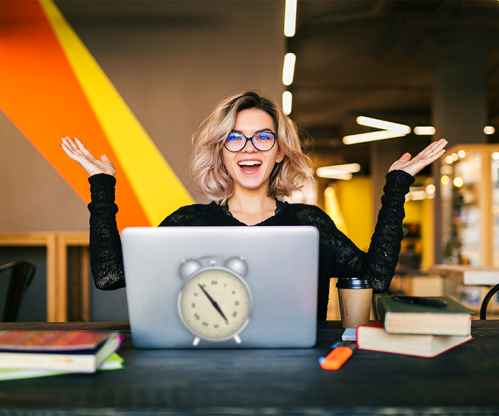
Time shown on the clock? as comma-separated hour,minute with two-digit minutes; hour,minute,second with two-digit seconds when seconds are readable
4,54
